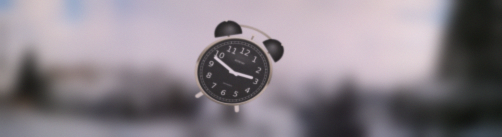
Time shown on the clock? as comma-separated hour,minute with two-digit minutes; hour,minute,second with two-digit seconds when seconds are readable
2,48
